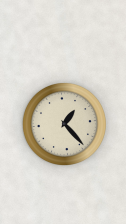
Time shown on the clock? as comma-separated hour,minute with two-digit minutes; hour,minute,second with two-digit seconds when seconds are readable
1,24
